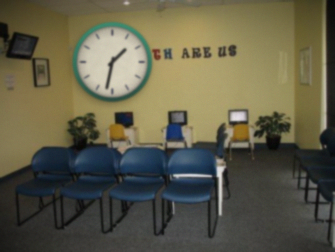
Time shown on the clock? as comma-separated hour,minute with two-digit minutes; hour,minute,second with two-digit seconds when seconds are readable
1,32
